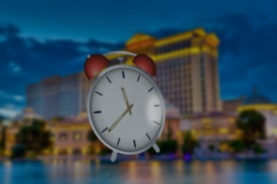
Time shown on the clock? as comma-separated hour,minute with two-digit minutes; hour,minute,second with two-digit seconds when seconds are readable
11,39
